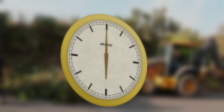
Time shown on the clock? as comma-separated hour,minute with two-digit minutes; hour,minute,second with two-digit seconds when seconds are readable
6,00
